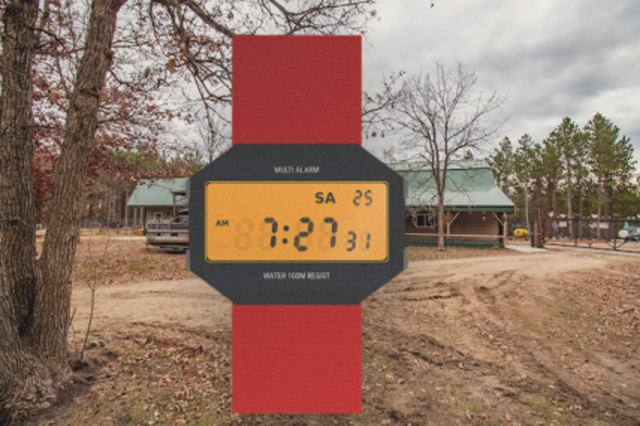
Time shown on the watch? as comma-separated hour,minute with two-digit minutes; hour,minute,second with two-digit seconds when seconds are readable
7,27,31
